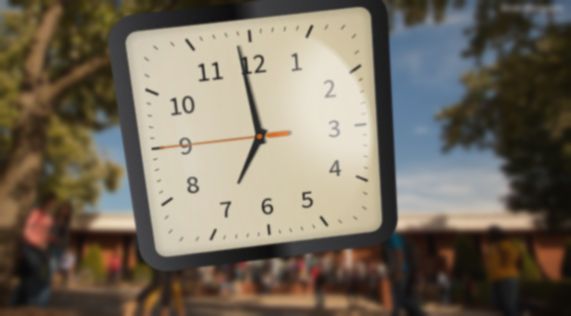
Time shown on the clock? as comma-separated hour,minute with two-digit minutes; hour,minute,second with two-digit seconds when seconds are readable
6,58,45
